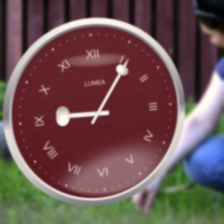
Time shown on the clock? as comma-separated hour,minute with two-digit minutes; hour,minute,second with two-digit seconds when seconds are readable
9,06
